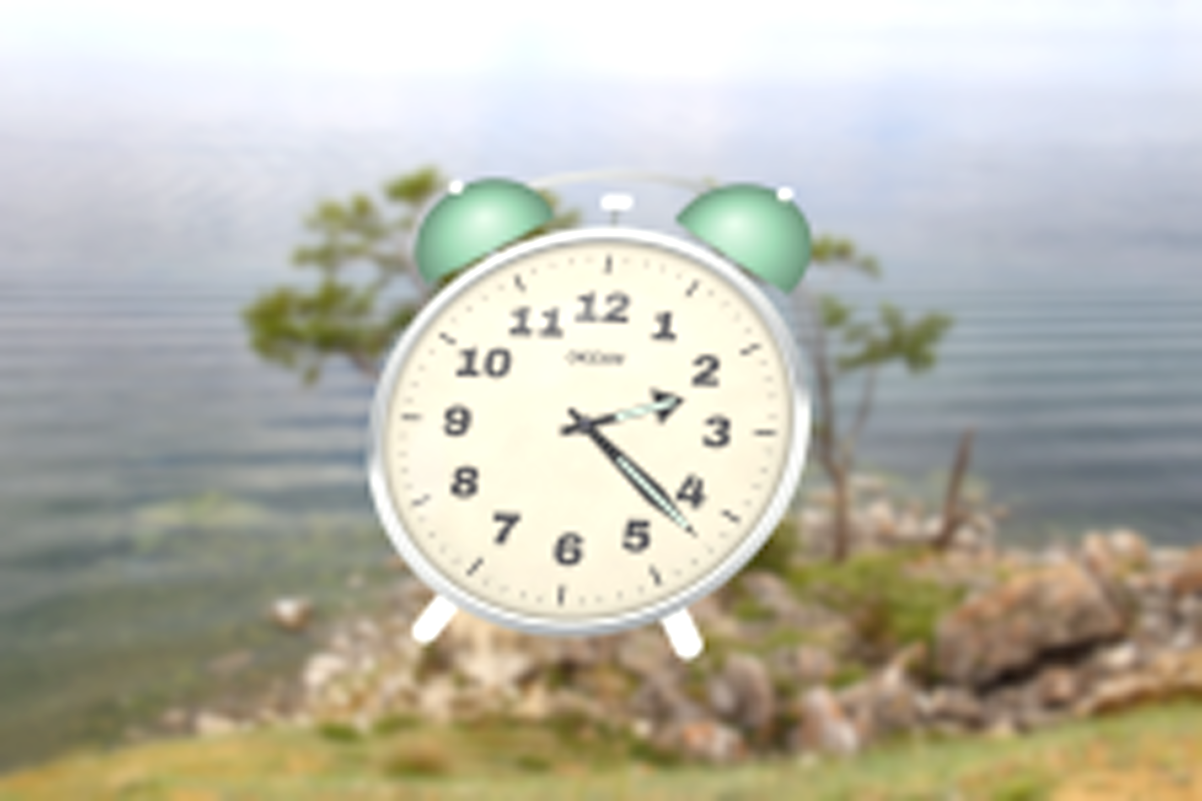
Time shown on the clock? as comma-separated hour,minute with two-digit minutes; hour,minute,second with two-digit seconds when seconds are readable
2,22
